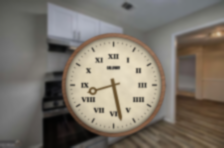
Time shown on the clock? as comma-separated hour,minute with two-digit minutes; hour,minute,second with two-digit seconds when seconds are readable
8,28
